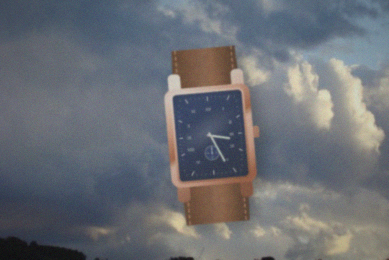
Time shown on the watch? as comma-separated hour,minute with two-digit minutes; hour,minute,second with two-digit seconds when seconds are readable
3,26
